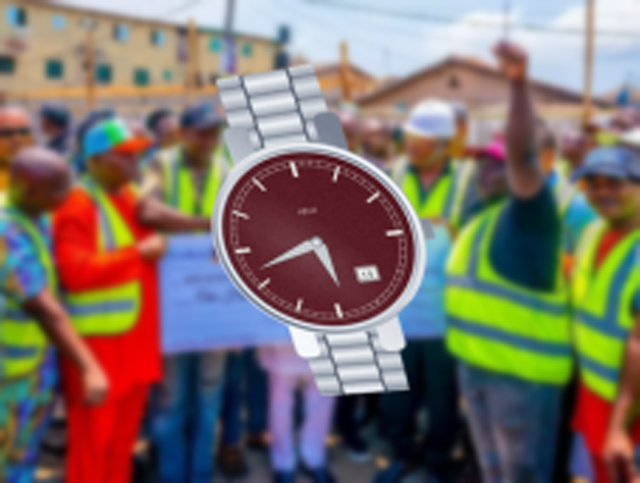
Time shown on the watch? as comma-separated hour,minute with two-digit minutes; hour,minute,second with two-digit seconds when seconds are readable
5,42
